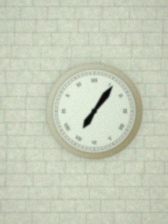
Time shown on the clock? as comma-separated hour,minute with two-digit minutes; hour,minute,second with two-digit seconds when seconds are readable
7,06
